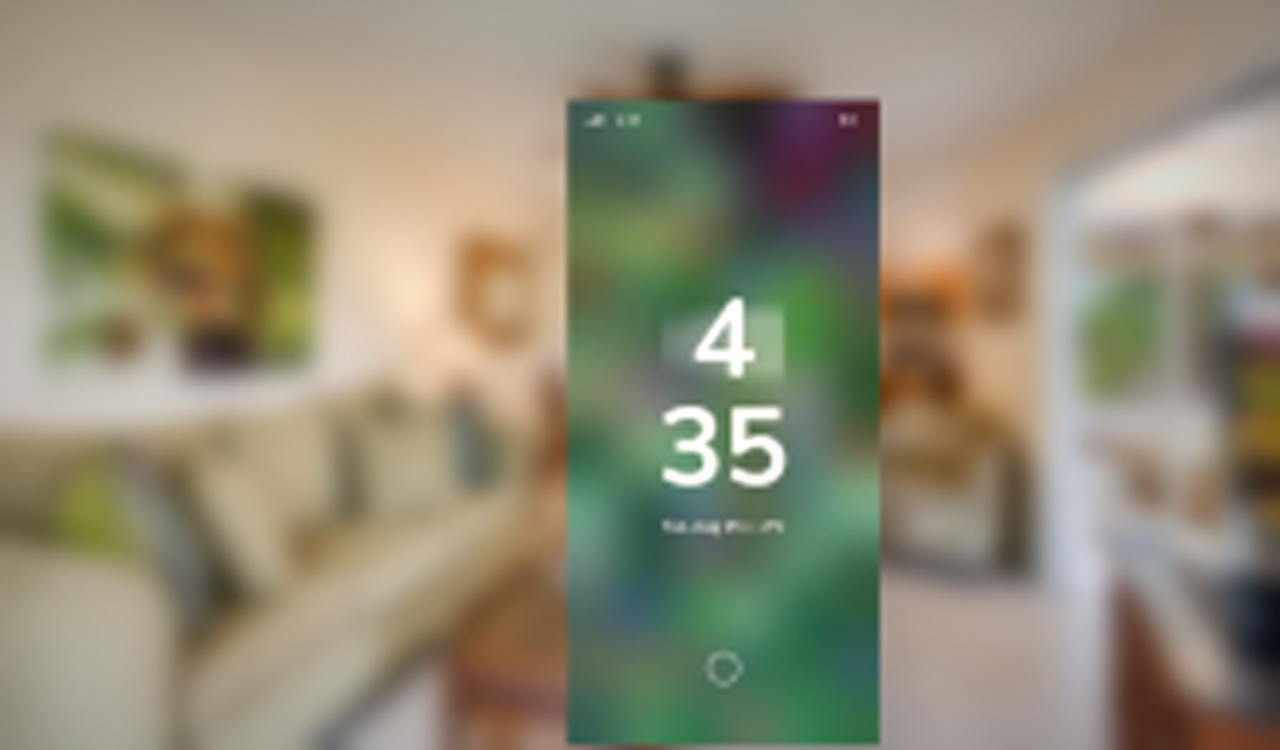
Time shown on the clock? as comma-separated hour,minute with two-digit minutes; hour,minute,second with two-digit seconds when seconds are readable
4,35
